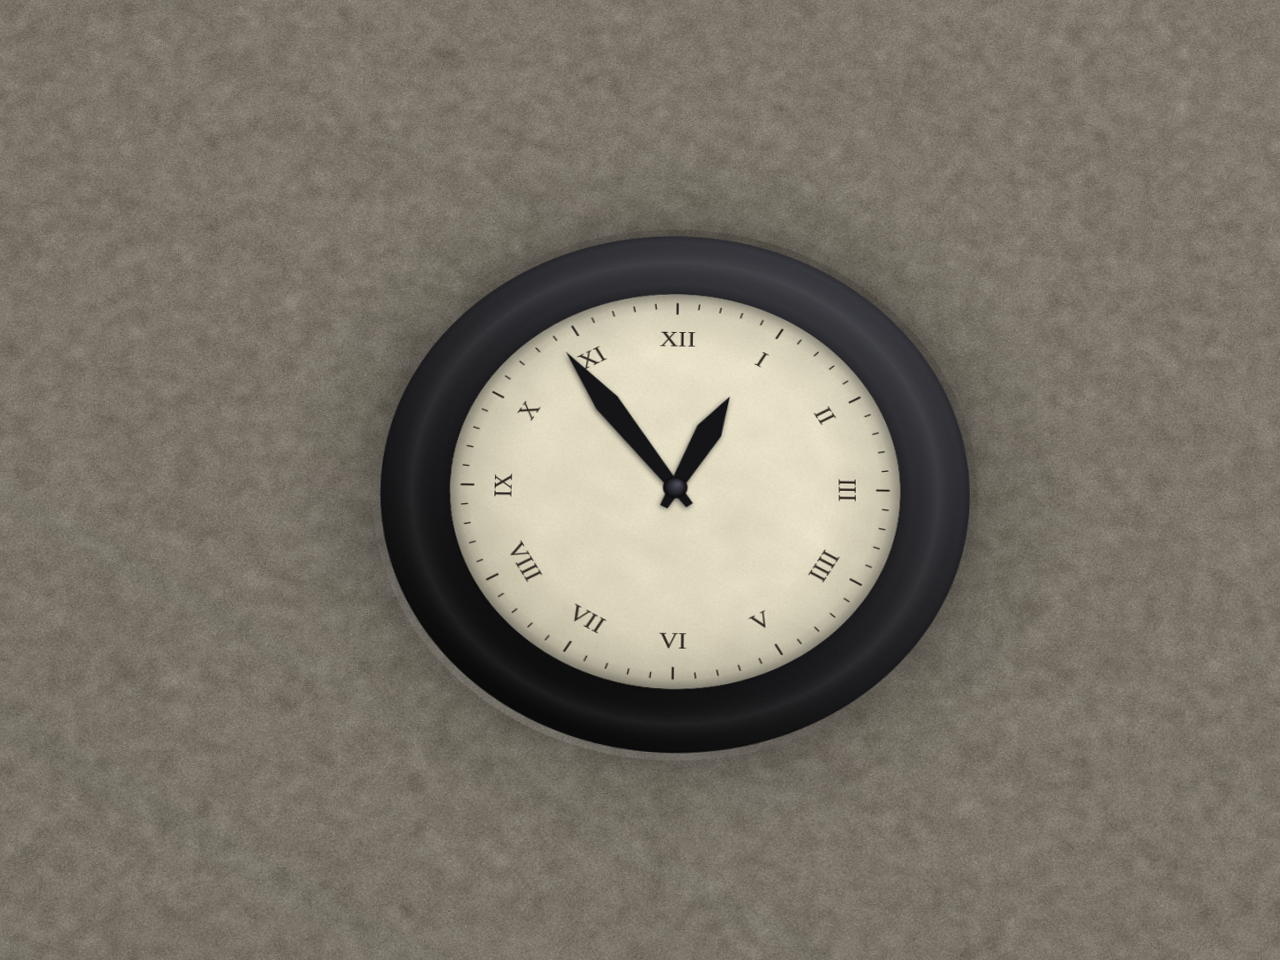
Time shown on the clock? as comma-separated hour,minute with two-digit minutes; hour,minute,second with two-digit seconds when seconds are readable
12,54
